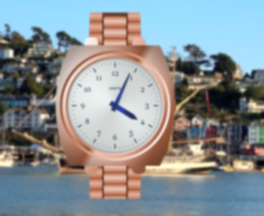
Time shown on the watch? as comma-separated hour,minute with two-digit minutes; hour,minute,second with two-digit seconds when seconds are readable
4,04
